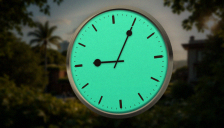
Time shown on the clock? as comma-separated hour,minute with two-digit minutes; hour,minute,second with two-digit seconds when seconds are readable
9,05
